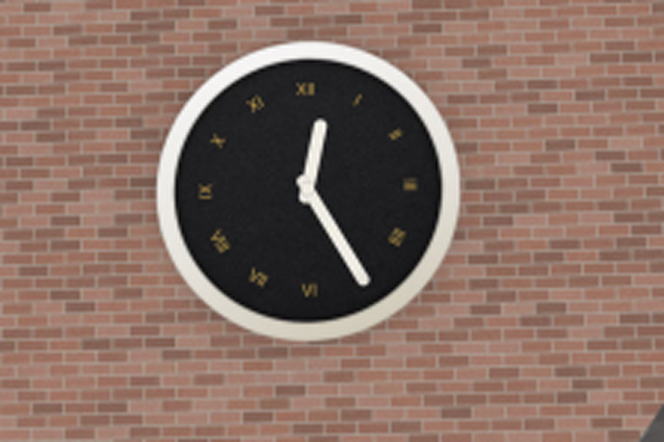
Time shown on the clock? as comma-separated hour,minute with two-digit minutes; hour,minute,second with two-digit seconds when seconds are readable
12,25
